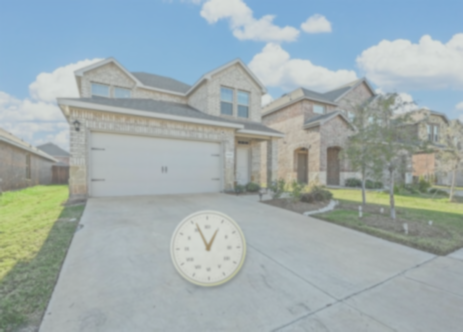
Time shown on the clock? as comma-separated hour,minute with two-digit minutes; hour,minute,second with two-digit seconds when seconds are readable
12,56
